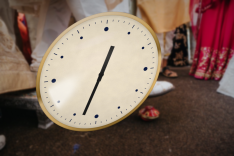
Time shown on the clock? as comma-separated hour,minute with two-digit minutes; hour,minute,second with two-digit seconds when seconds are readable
12,33
